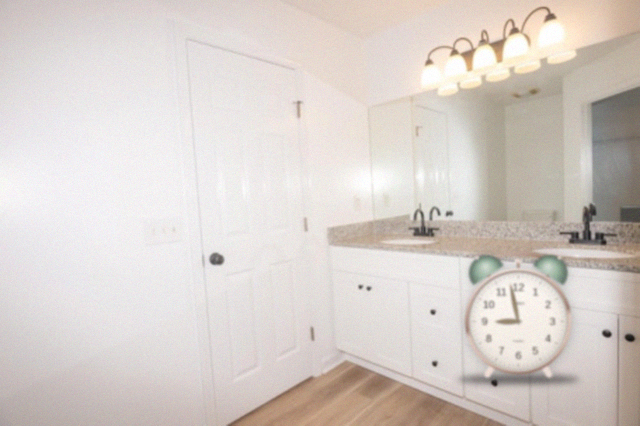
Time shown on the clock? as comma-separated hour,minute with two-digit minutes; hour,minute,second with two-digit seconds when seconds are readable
8,58
